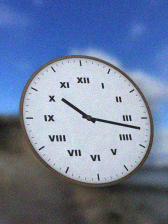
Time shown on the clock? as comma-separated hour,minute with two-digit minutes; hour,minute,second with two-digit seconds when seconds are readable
10,17
